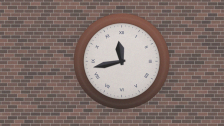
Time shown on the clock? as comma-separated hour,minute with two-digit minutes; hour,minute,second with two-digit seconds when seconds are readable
11,43
